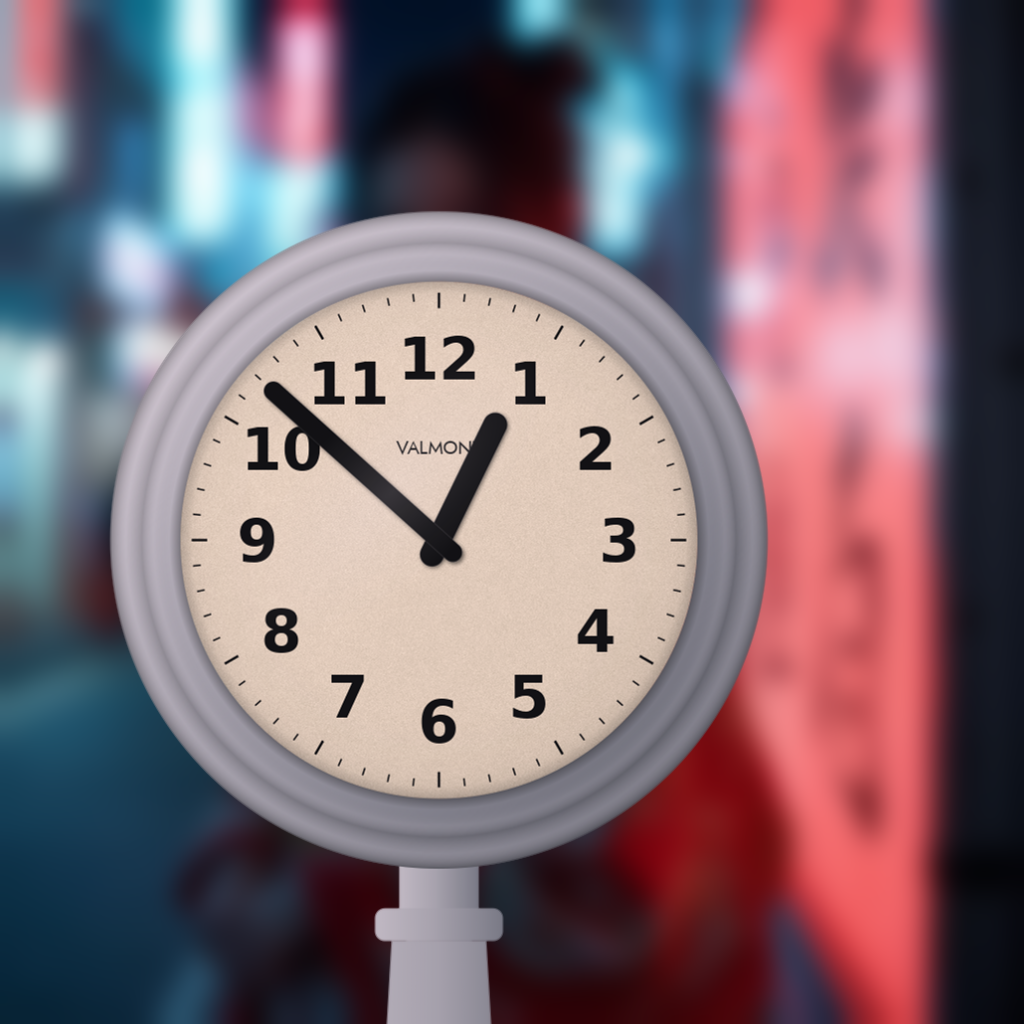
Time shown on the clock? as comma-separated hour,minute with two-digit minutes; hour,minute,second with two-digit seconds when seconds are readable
12,52
